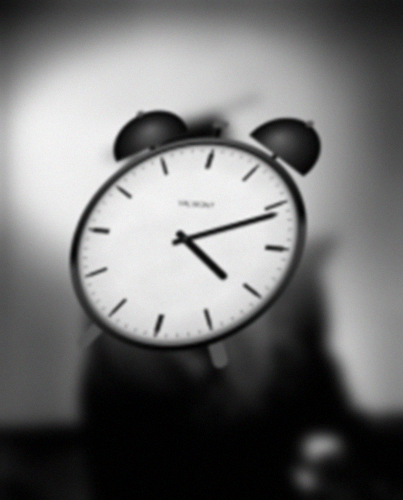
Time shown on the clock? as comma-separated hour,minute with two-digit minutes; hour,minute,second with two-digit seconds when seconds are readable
4,11
